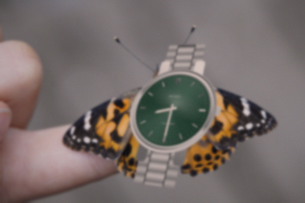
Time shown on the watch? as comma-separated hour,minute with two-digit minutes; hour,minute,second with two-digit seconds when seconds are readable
8,30
